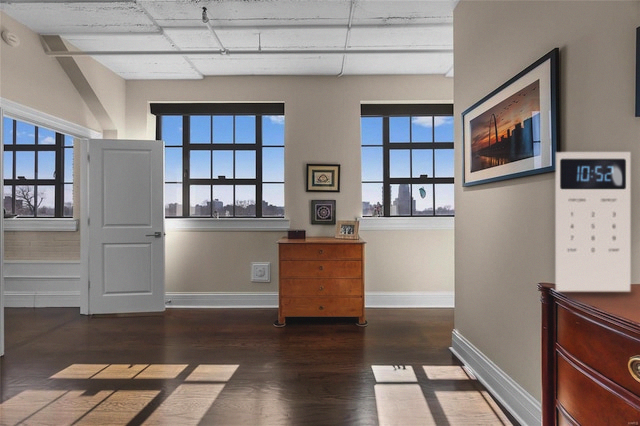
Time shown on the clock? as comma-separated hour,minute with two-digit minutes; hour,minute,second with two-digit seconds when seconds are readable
10,52
